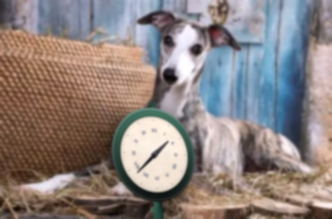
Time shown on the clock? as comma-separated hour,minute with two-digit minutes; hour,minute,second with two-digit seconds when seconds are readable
1,38
